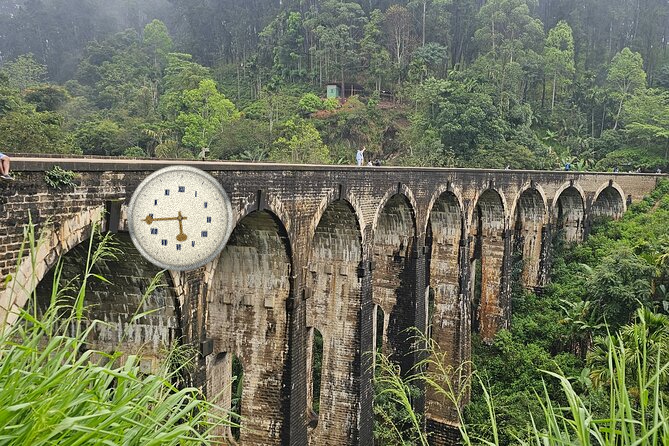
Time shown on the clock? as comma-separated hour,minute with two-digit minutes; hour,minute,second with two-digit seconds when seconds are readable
5,44
